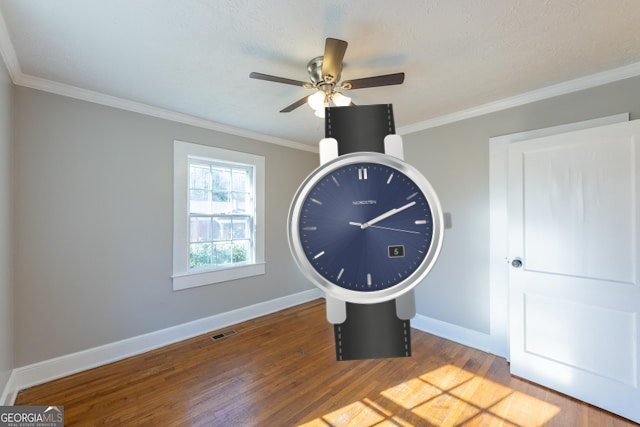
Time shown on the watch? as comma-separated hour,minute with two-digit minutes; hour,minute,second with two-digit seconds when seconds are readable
2,11,17
